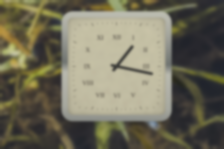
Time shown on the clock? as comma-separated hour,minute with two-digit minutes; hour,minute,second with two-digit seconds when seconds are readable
1,17
